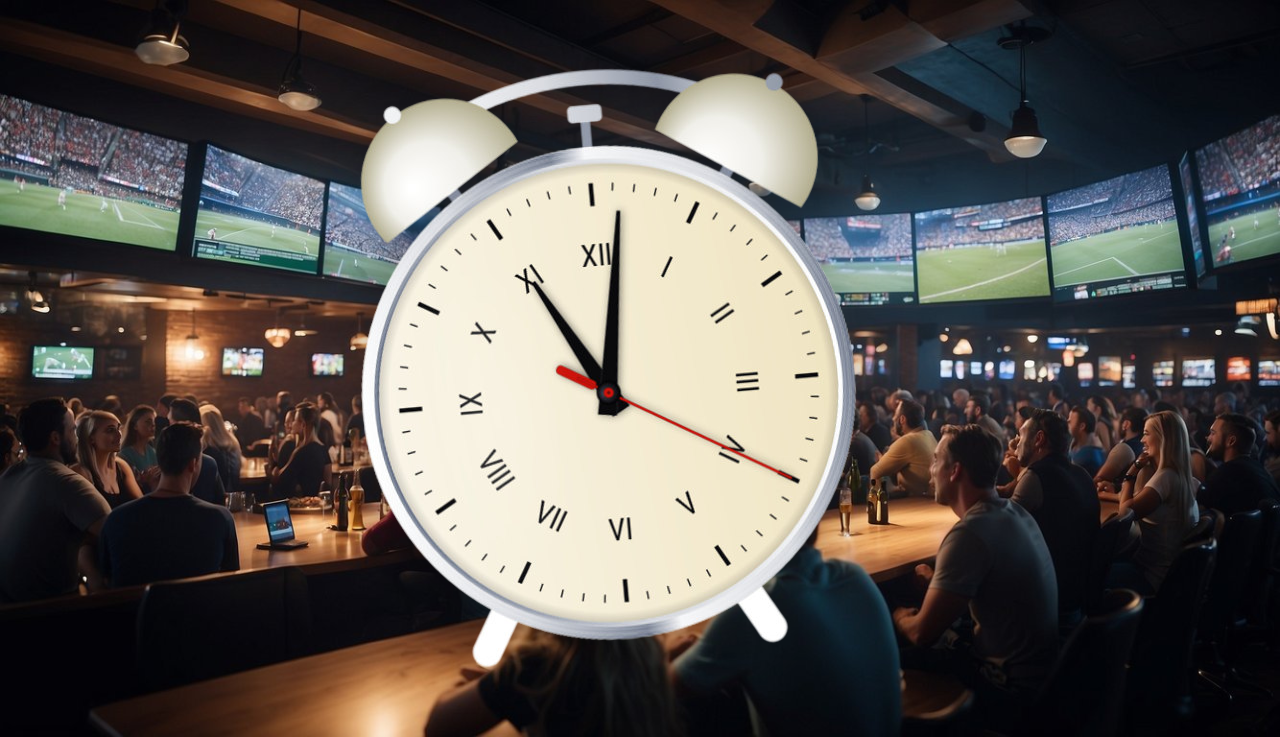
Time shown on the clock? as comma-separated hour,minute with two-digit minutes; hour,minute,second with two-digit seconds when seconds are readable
11,01,20
